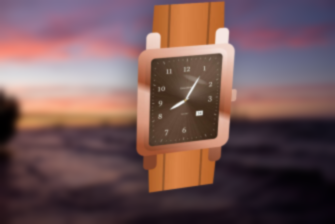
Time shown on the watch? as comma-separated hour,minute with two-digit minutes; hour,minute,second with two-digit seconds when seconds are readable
8,05
